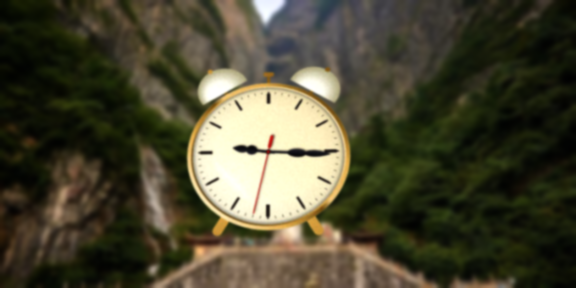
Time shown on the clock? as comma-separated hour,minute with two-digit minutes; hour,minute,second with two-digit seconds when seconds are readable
9,15,32
